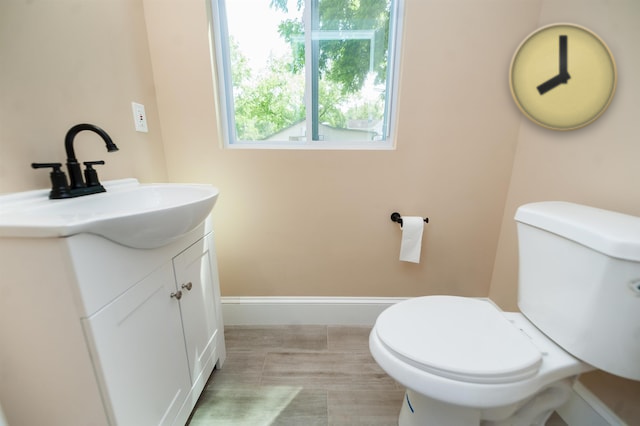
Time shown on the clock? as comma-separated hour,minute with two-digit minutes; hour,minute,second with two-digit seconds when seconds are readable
8,00
